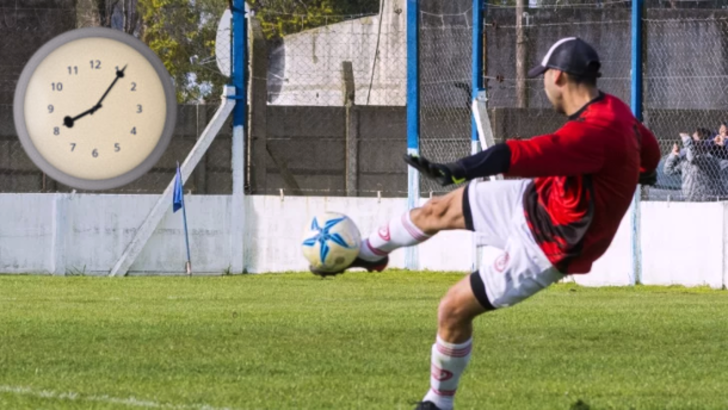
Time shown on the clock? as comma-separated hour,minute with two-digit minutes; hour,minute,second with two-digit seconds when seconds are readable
8,06
